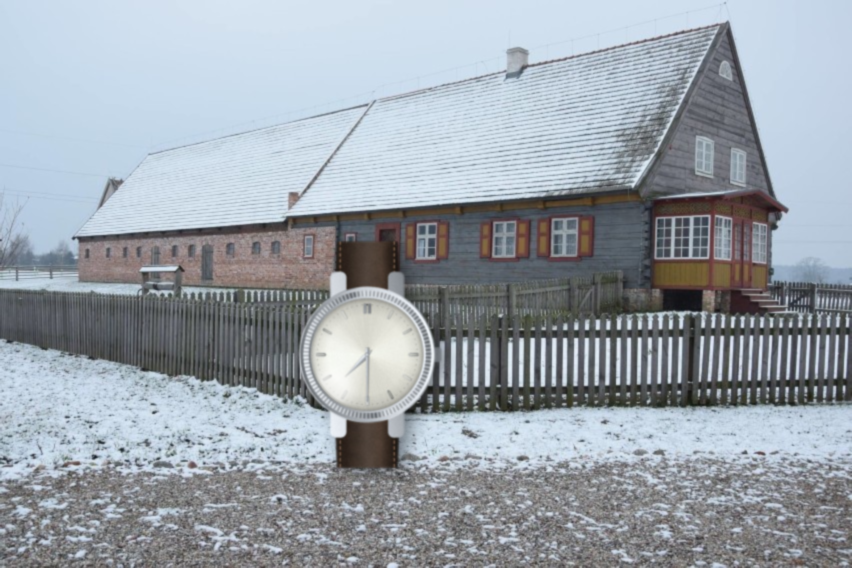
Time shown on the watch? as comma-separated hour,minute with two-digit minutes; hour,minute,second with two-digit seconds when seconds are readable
7,30
